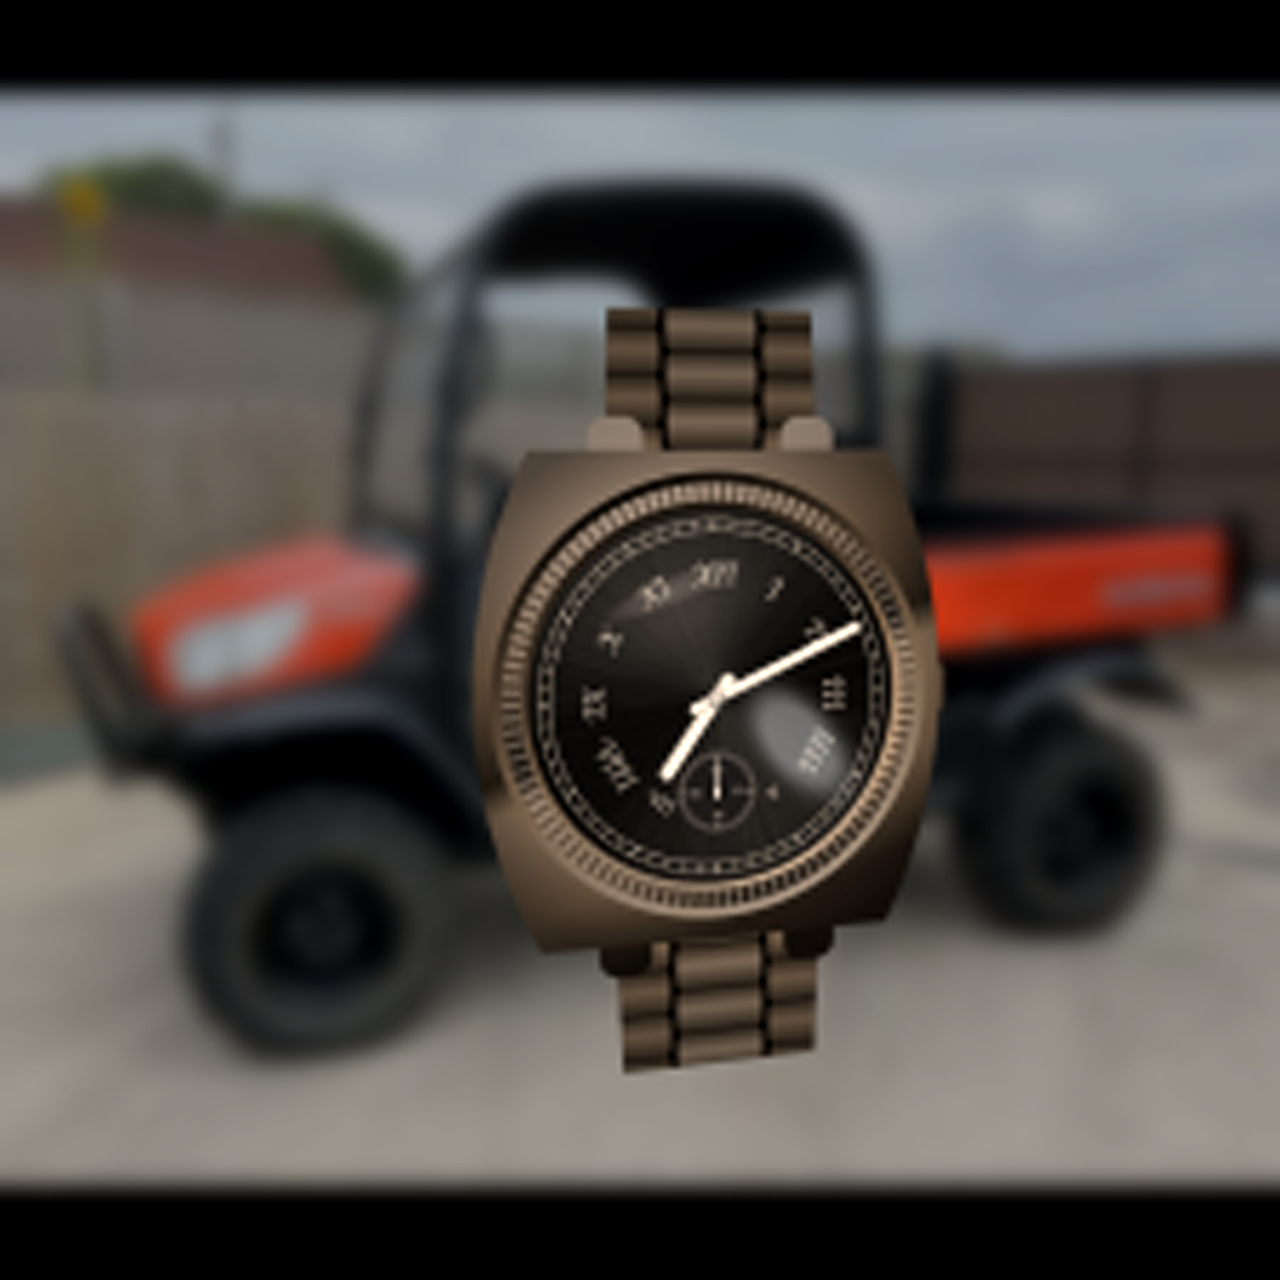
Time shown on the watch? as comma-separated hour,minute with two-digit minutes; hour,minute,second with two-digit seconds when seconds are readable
7,11
